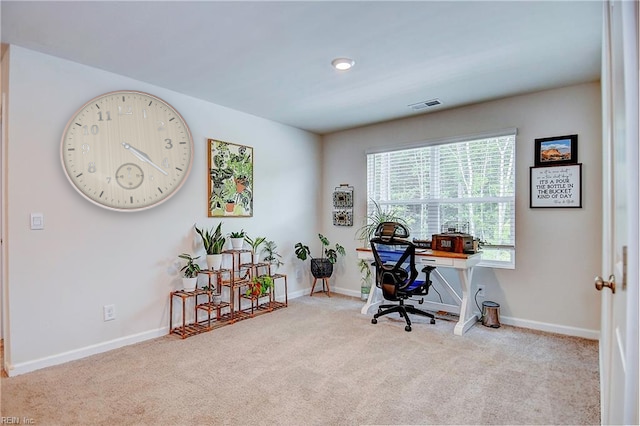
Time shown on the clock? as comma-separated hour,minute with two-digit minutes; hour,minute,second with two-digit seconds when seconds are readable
4,22
